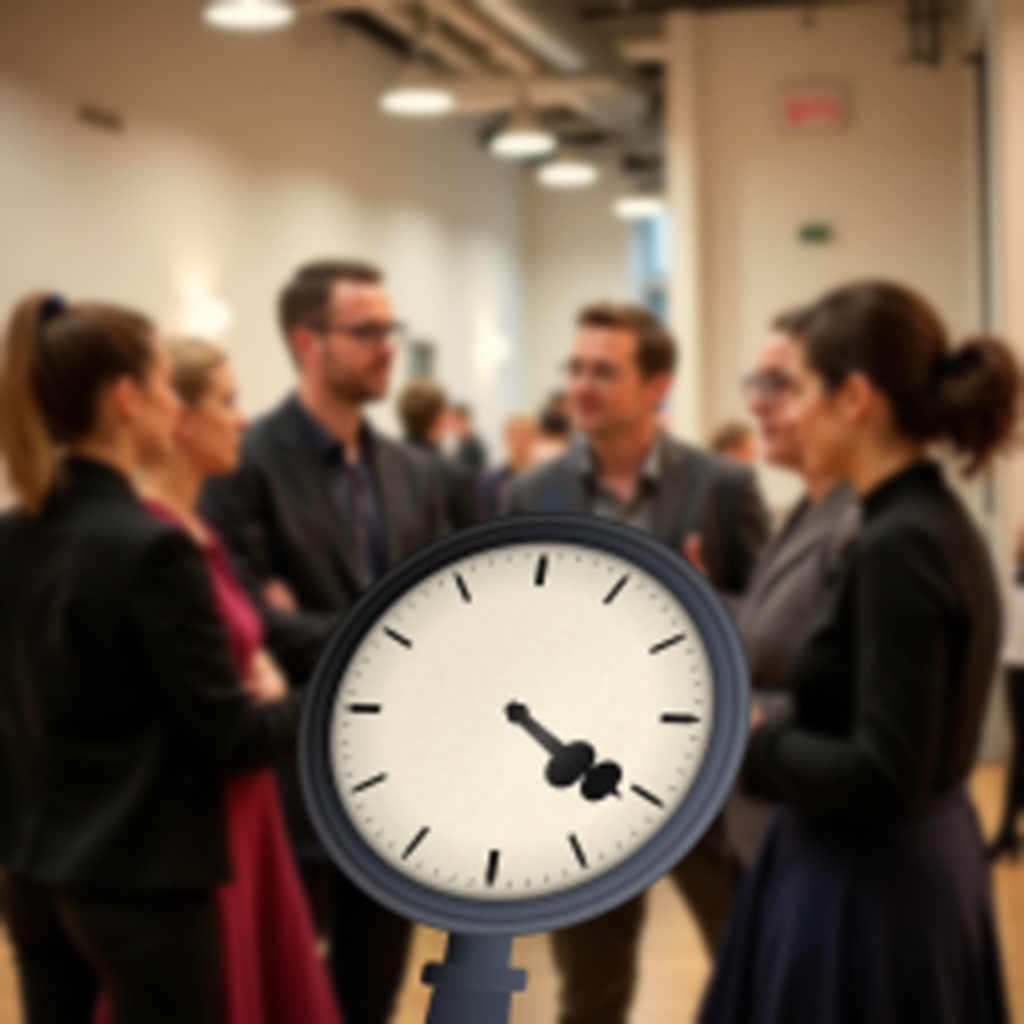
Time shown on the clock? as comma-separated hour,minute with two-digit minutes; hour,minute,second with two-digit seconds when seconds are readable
4,21
